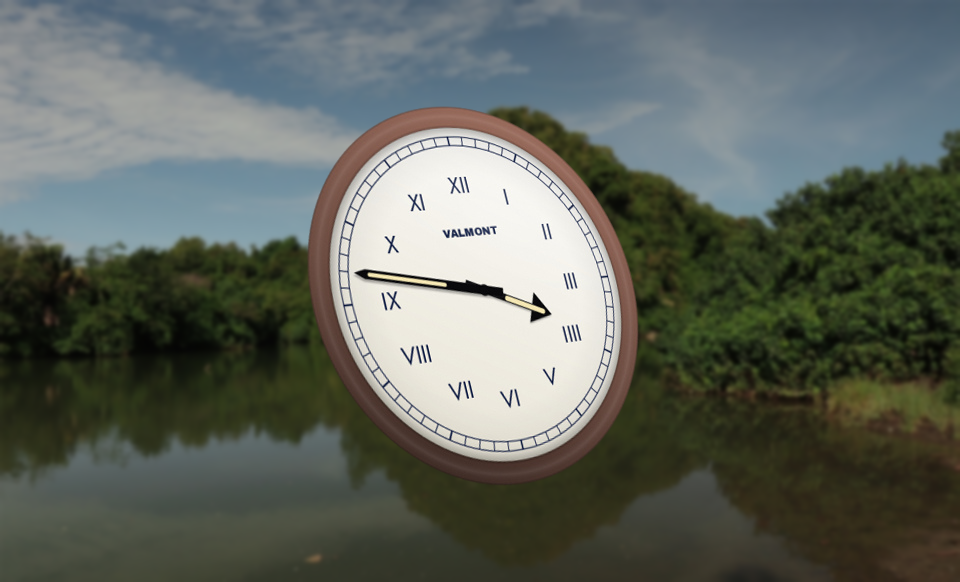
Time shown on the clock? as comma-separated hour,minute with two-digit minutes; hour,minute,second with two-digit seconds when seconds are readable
3,47
